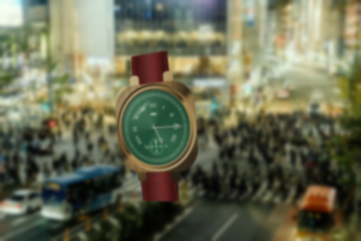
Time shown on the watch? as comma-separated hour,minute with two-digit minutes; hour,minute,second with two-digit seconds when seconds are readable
5,15
